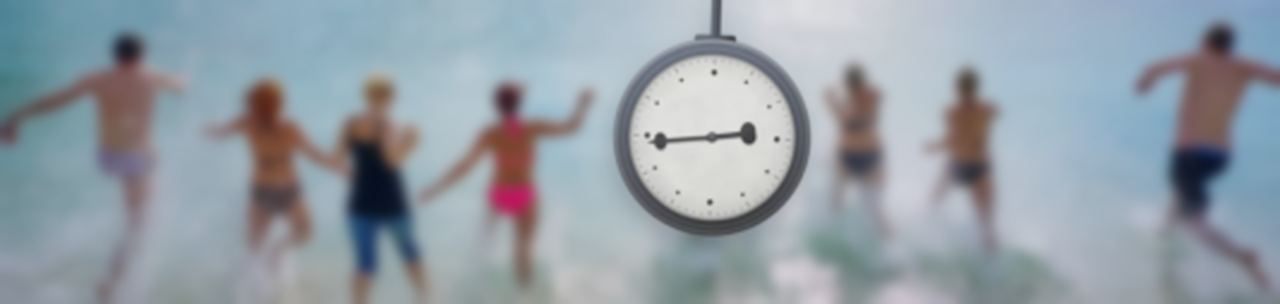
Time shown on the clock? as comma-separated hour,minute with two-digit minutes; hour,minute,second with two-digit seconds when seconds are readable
2,44
